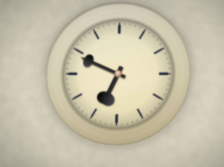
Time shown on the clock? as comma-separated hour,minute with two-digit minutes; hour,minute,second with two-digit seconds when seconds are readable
6,49
